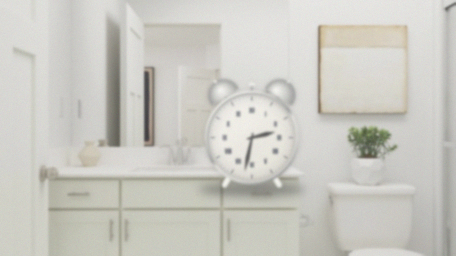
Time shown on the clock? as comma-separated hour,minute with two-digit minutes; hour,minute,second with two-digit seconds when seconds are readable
2,32
